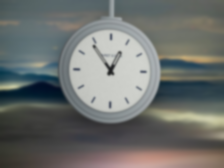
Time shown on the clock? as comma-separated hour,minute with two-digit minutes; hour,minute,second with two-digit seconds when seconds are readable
12,54
